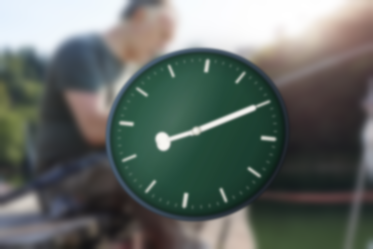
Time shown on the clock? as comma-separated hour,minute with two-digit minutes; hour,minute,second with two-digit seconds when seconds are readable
8,10
